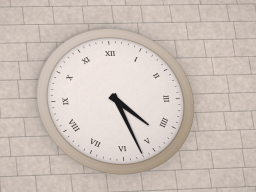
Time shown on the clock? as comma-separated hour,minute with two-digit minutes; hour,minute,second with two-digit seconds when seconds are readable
4,27
